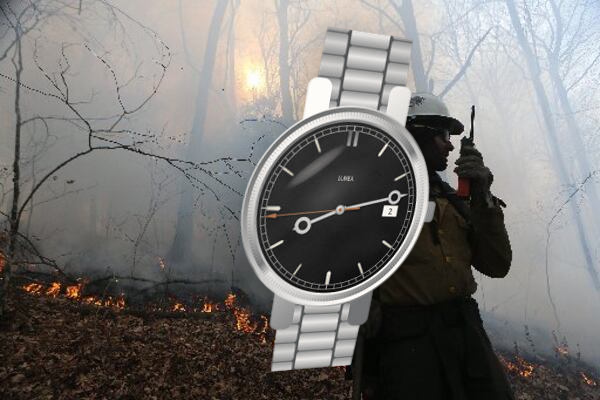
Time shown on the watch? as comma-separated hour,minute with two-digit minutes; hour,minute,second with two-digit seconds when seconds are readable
8,12,44
